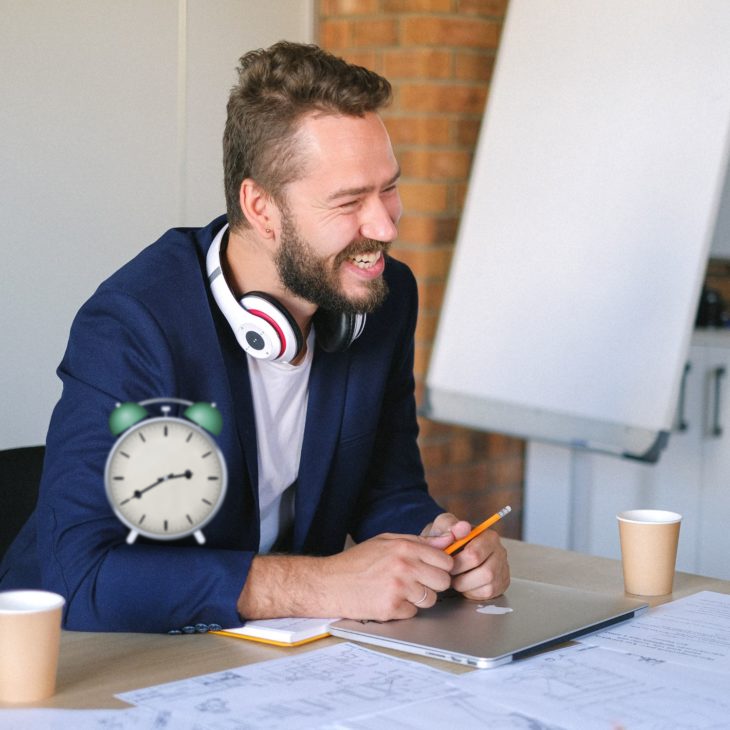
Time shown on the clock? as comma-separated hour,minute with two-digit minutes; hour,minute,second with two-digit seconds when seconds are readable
2,40
